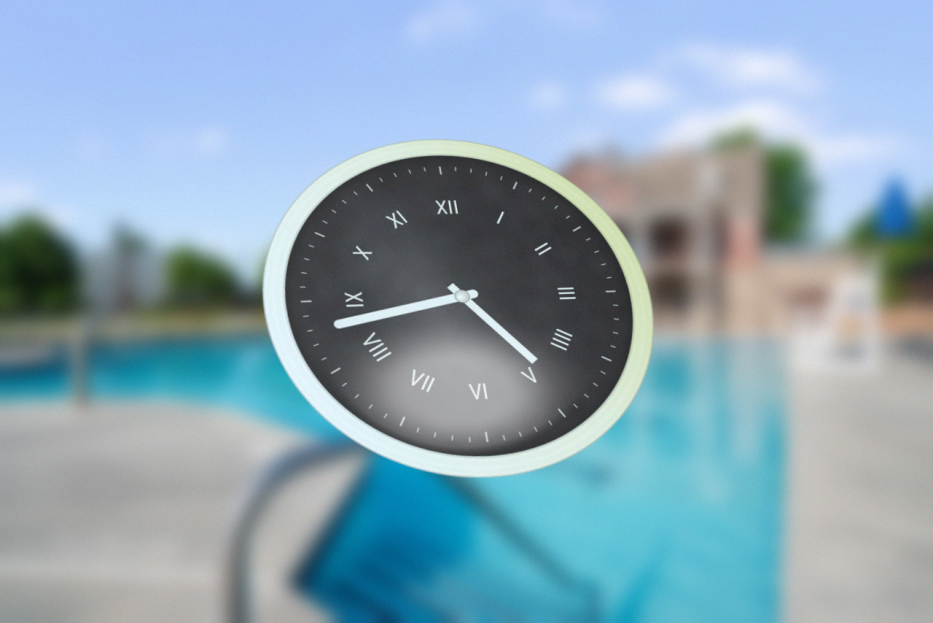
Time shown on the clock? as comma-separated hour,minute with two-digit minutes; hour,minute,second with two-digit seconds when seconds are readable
4,43
